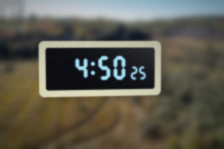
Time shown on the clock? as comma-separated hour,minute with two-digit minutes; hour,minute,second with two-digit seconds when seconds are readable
4,50,25
